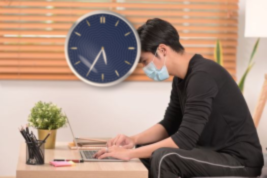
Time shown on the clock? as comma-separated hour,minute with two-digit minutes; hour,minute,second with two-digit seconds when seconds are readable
5,35
